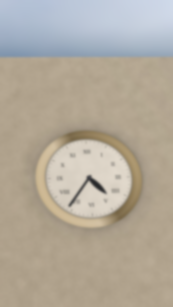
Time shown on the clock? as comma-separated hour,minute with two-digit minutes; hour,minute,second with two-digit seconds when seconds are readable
4,36
